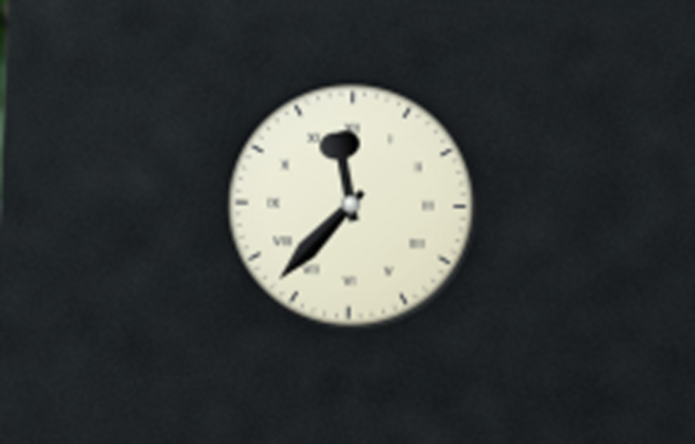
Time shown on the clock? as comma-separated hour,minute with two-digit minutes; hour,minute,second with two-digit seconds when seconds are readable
11,37
